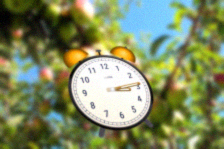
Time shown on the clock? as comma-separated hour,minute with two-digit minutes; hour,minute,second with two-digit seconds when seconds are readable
3,14
